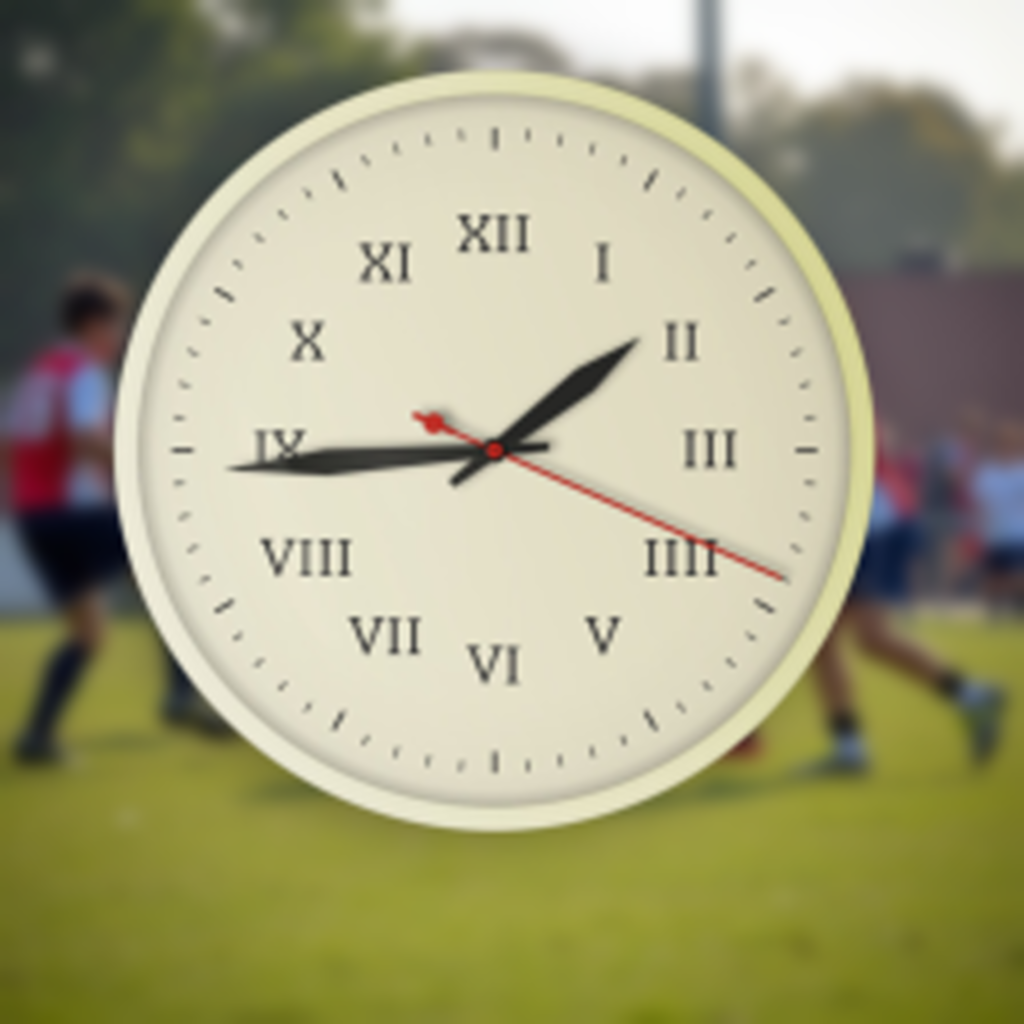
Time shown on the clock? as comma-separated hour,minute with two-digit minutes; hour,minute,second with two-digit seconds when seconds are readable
1,44,19
